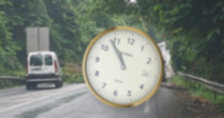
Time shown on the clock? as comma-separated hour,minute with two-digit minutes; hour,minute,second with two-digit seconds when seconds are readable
10,53
